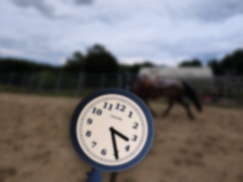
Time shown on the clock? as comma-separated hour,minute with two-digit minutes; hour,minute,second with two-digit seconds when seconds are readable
3,25
